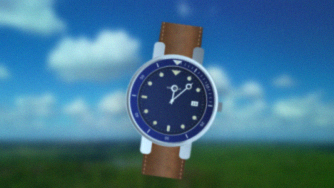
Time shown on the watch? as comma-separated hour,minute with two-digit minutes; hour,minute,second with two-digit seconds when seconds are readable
12,07
